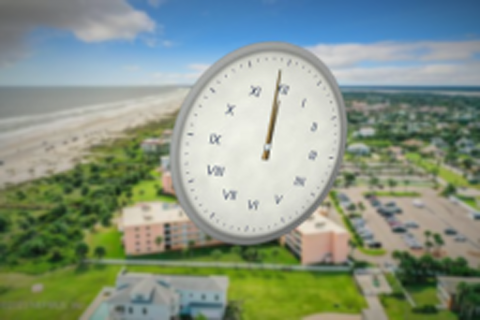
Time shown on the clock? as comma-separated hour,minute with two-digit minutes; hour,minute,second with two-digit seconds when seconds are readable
11,59
